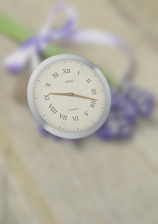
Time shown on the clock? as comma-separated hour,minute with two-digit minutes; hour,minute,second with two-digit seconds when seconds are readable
9,18
